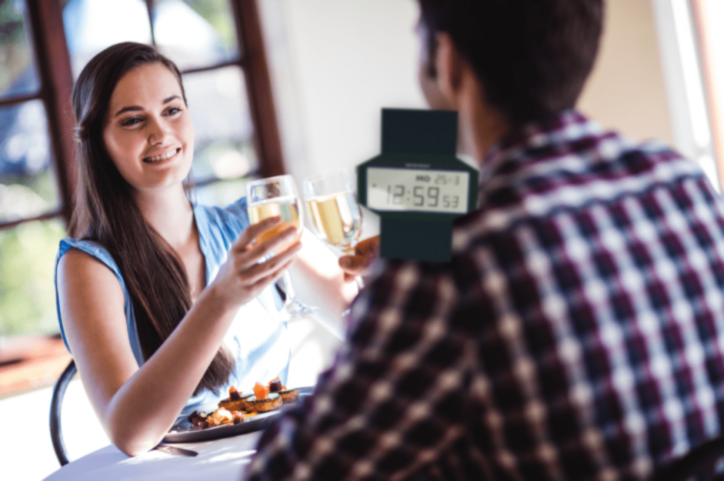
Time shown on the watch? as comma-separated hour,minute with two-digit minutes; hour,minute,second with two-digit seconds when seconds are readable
12,59
